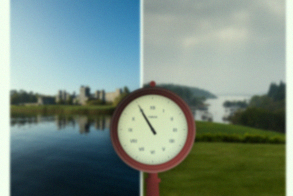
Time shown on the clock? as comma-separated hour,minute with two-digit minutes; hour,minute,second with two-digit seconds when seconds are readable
10,55
